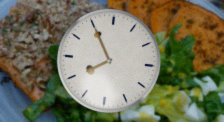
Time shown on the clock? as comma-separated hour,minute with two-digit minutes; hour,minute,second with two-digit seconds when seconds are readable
7,55
